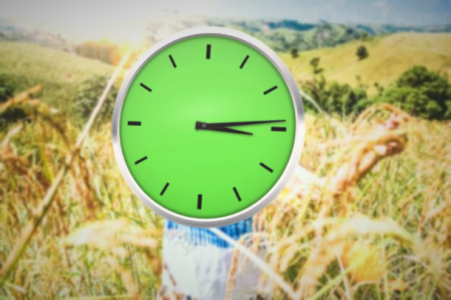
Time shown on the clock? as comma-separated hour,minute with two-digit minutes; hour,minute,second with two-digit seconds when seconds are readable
3,14
